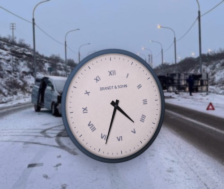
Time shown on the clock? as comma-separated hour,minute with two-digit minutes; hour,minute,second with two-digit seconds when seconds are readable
4,34
